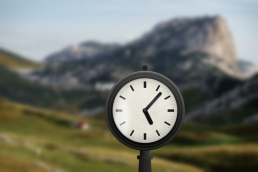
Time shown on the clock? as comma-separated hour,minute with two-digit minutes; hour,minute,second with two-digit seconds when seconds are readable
5,07
